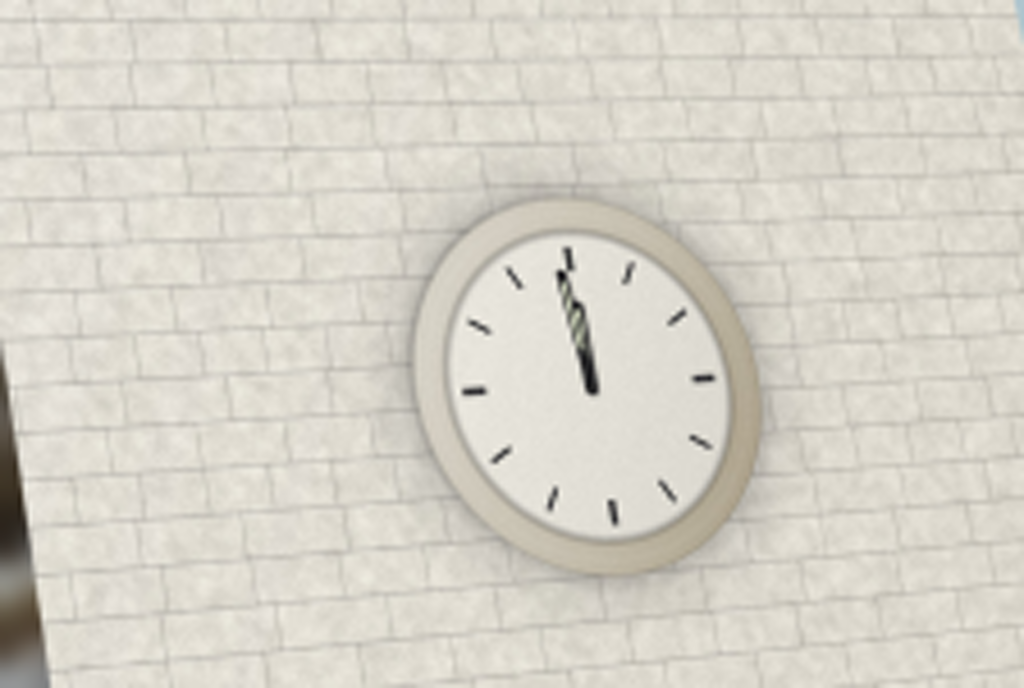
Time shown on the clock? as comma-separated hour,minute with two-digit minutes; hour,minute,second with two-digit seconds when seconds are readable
11,59
